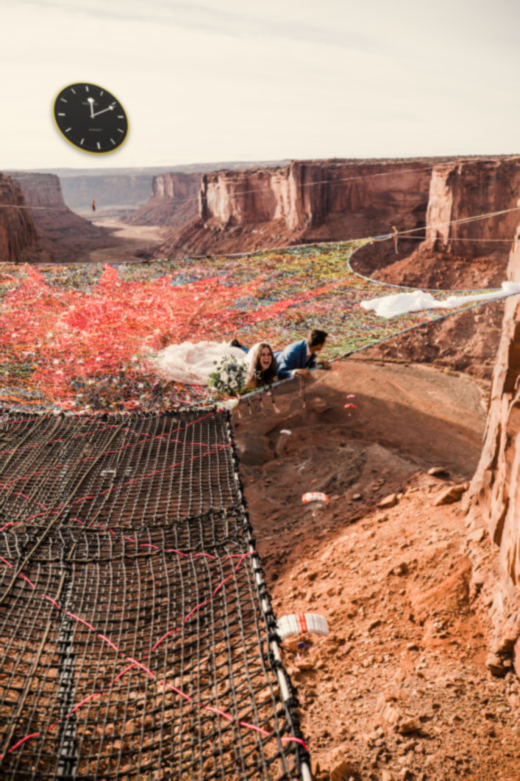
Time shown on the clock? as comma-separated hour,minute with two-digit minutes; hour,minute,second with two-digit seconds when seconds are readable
12,11
